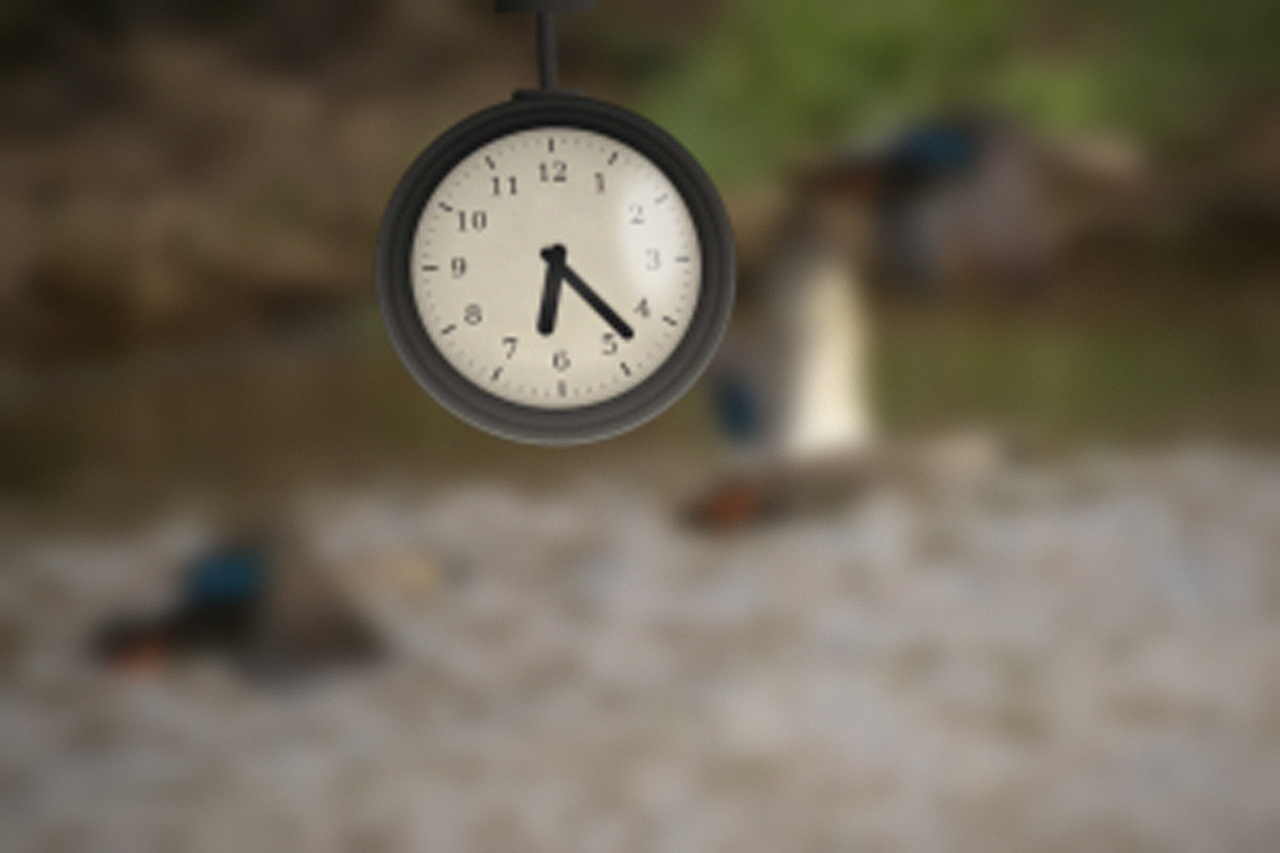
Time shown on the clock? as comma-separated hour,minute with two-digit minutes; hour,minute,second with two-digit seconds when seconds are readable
6,23
